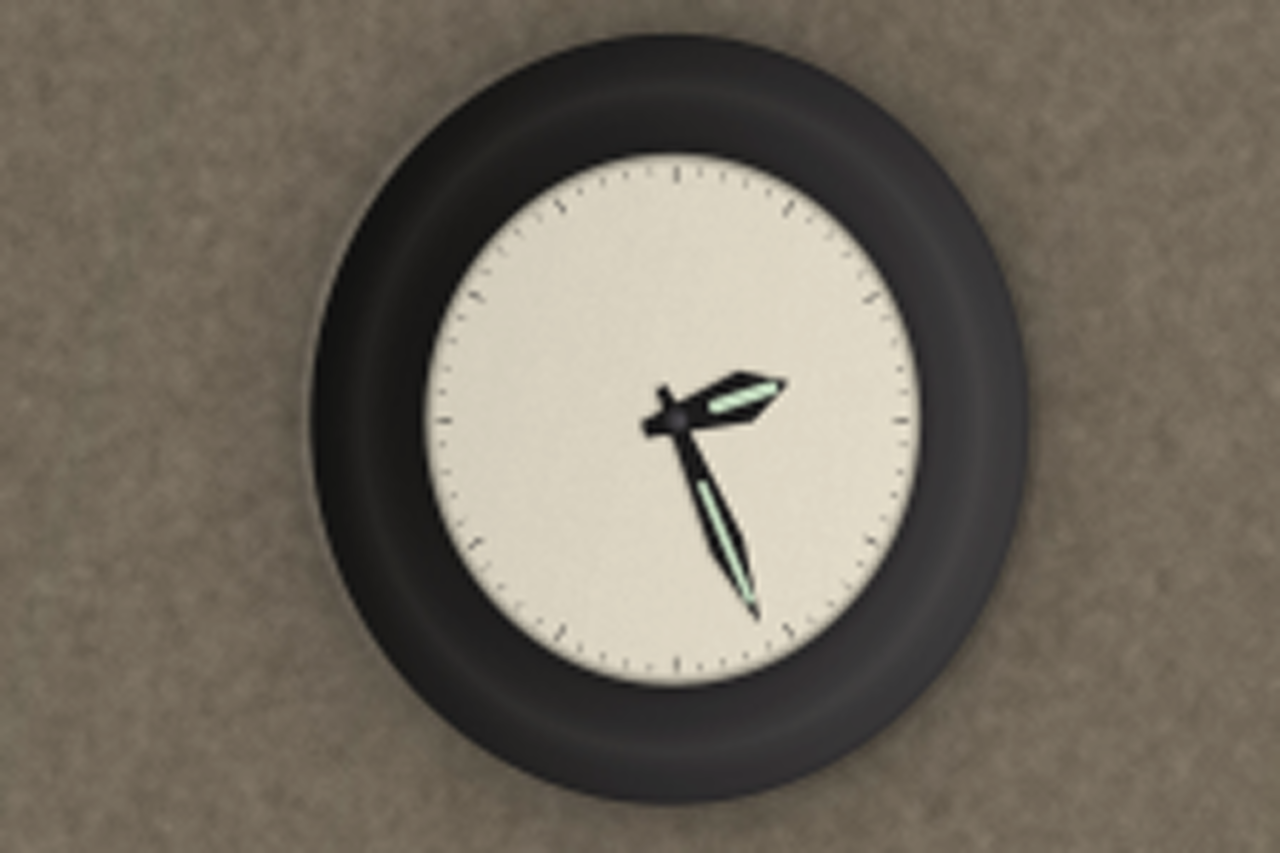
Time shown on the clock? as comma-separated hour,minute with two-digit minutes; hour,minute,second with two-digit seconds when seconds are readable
2,26
